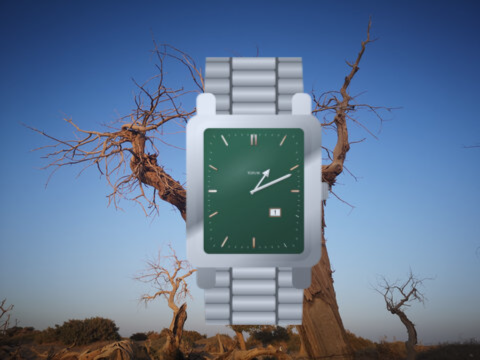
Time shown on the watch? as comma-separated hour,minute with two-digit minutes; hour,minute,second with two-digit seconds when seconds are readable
1,11
